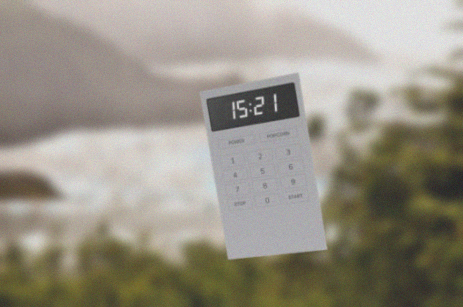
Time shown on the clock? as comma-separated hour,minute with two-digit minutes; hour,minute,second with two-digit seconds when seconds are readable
15,21
